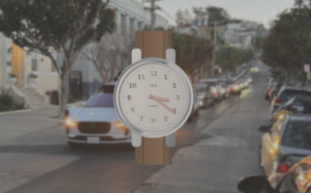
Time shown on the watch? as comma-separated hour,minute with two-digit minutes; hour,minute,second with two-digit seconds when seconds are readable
3,21
